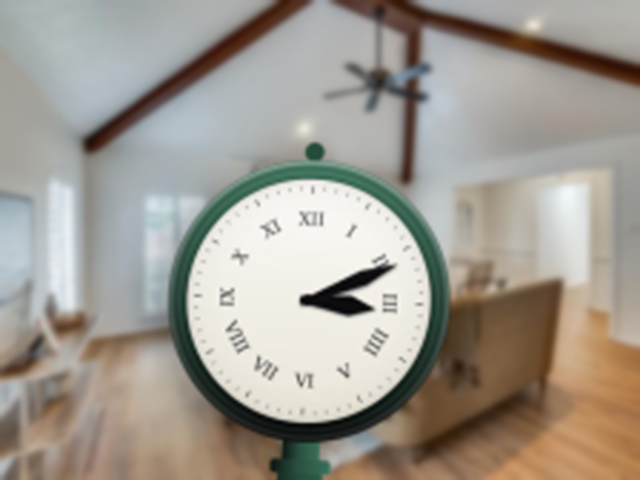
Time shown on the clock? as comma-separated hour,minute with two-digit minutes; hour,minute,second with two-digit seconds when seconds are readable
3,11
